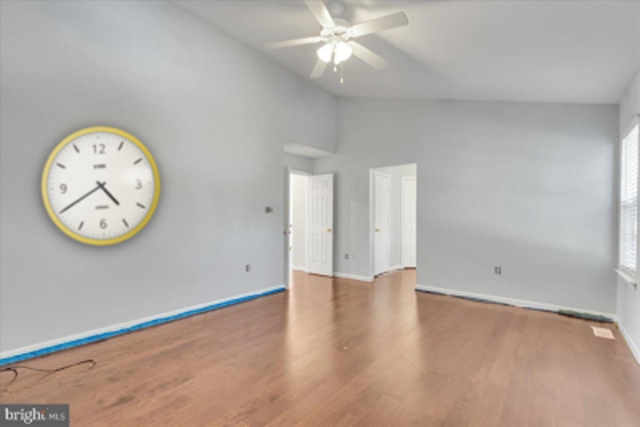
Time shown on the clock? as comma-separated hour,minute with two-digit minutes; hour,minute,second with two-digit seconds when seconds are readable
4,40
